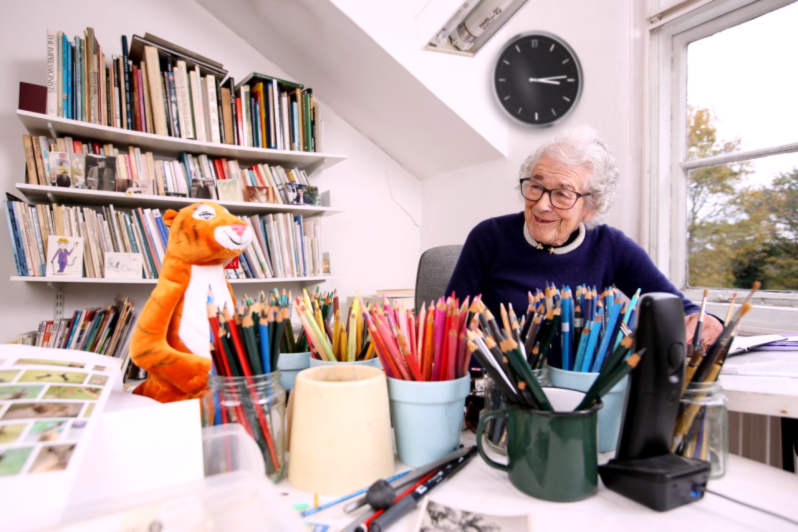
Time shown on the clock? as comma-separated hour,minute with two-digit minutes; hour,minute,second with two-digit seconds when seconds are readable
3,14
